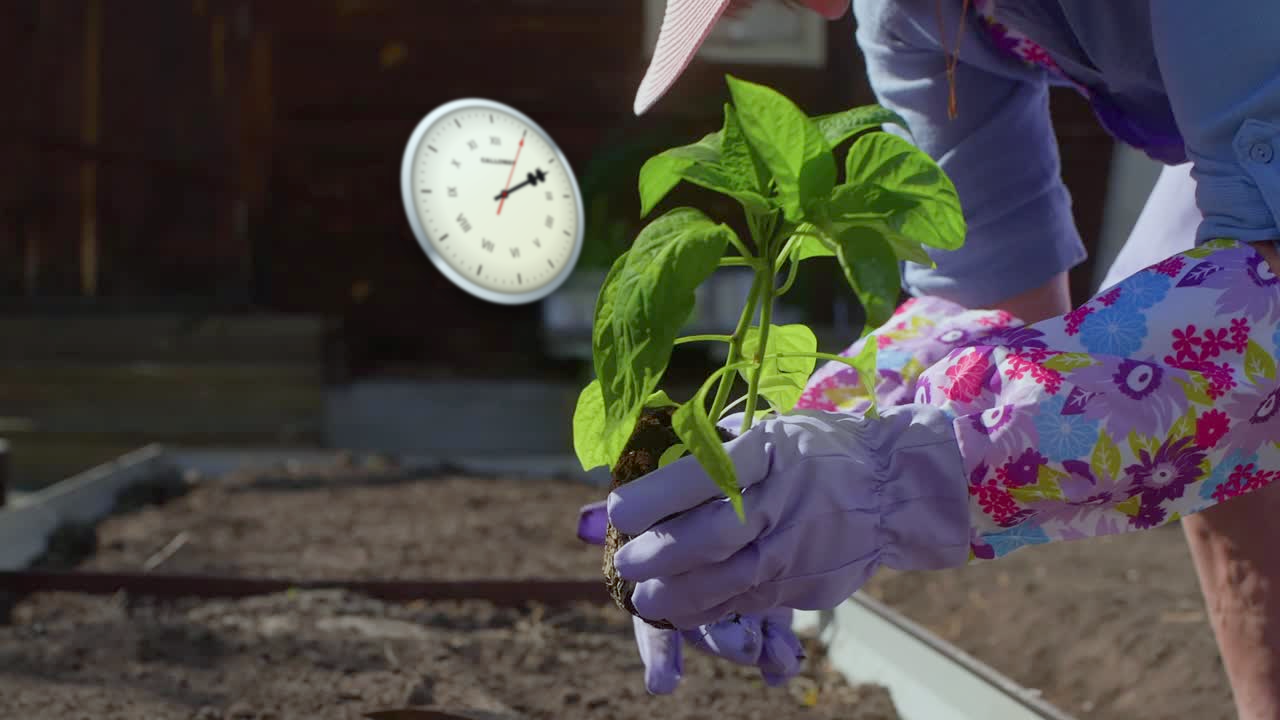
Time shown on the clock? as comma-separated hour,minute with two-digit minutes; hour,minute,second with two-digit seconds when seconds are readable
2,11,05
